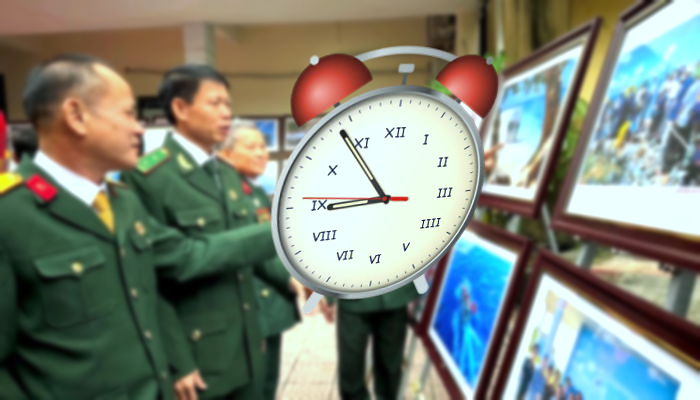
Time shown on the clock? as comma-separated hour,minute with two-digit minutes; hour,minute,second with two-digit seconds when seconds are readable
8,53,46
